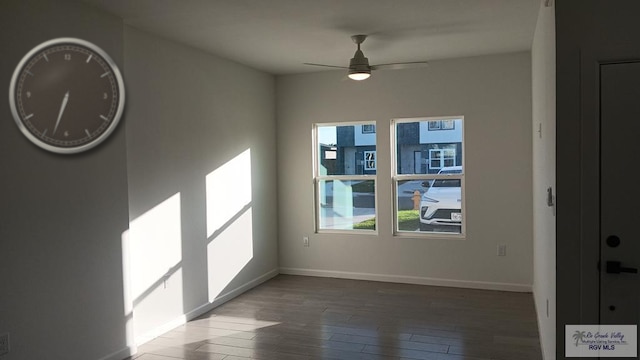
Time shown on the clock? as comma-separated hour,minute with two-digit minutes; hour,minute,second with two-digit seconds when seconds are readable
6,33
